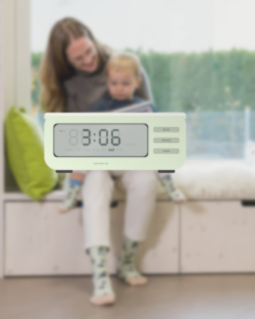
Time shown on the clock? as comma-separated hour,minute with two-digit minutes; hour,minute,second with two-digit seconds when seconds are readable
3,06
